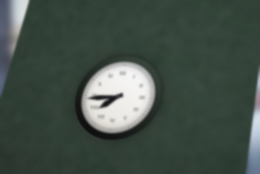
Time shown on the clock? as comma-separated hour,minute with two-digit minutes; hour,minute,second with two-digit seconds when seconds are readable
7,44
